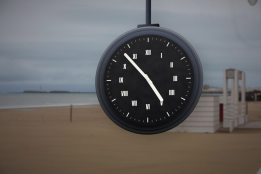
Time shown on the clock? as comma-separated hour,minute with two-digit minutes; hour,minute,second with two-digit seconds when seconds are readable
4,53
